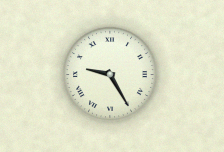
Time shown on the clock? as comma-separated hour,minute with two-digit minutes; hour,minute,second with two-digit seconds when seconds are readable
9,25
